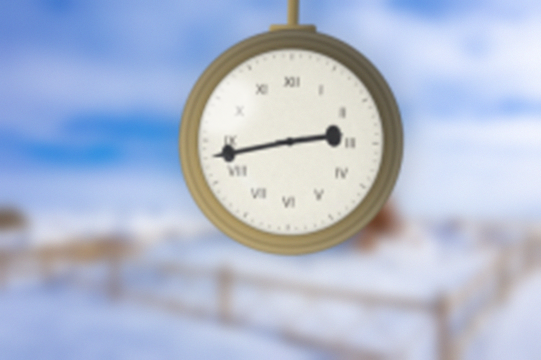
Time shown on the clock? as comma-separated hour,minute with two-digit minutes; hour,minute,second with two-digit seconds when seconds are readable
2,43
